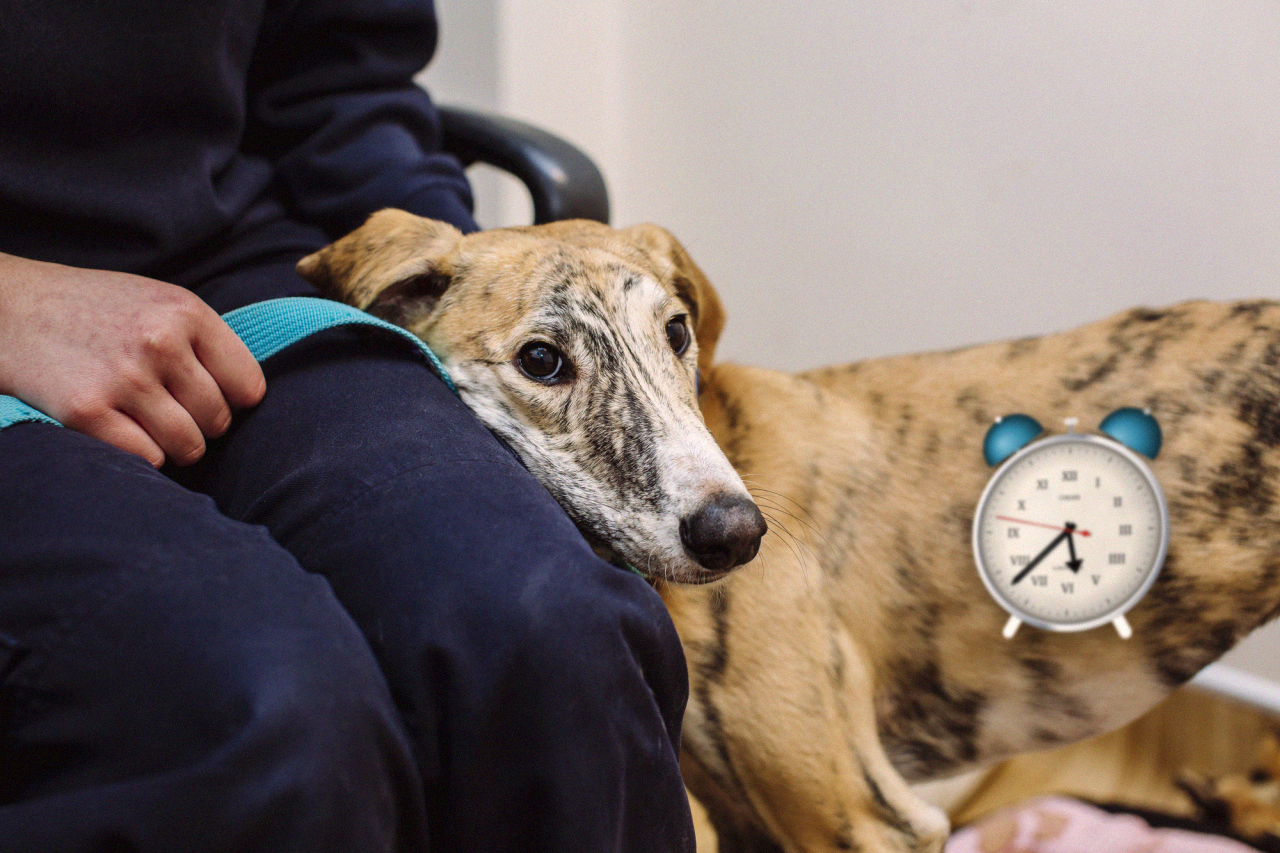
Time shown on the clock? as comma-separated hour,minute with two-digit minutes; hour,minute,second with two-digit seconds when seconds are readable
5,37,47
